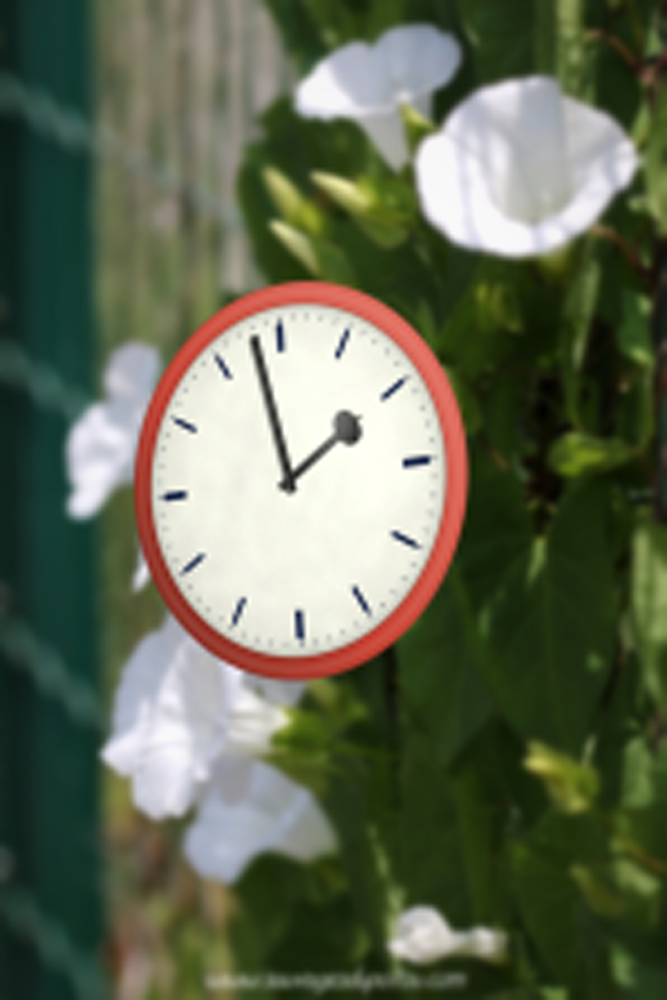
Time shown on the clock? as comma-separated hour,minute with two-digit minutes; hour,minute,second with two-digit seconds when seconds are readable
1,58
